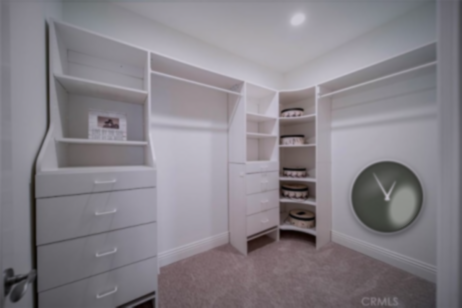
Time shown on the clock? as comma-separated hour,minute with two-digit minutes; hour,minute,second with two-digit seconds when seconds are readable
12,55
